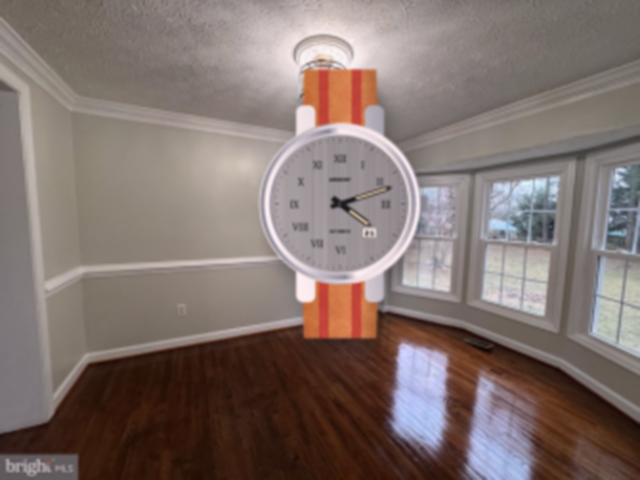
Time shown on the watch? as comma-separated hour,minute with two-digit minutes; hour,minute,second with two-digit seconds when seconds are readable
4,12
